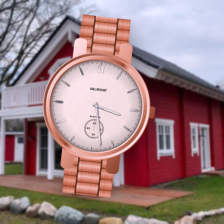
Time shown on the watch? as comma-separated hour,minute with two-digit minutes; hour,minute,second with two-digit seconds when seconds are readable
3,28
